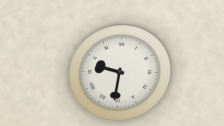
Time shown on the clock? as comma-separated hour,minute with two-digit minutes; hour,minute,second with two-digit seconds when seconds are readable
9,31
